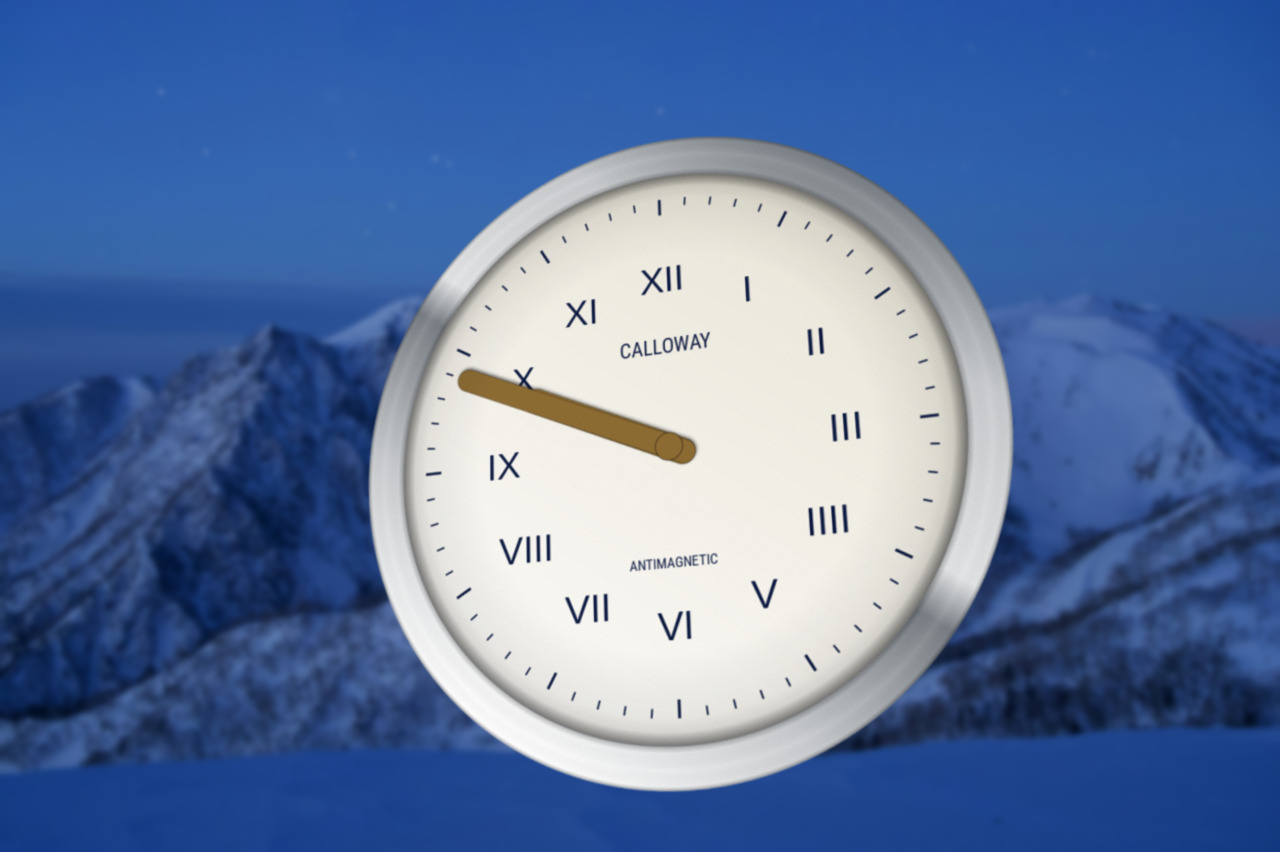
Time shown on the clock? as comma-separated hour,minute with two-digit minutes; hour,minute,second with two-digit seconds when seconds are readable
9,49
